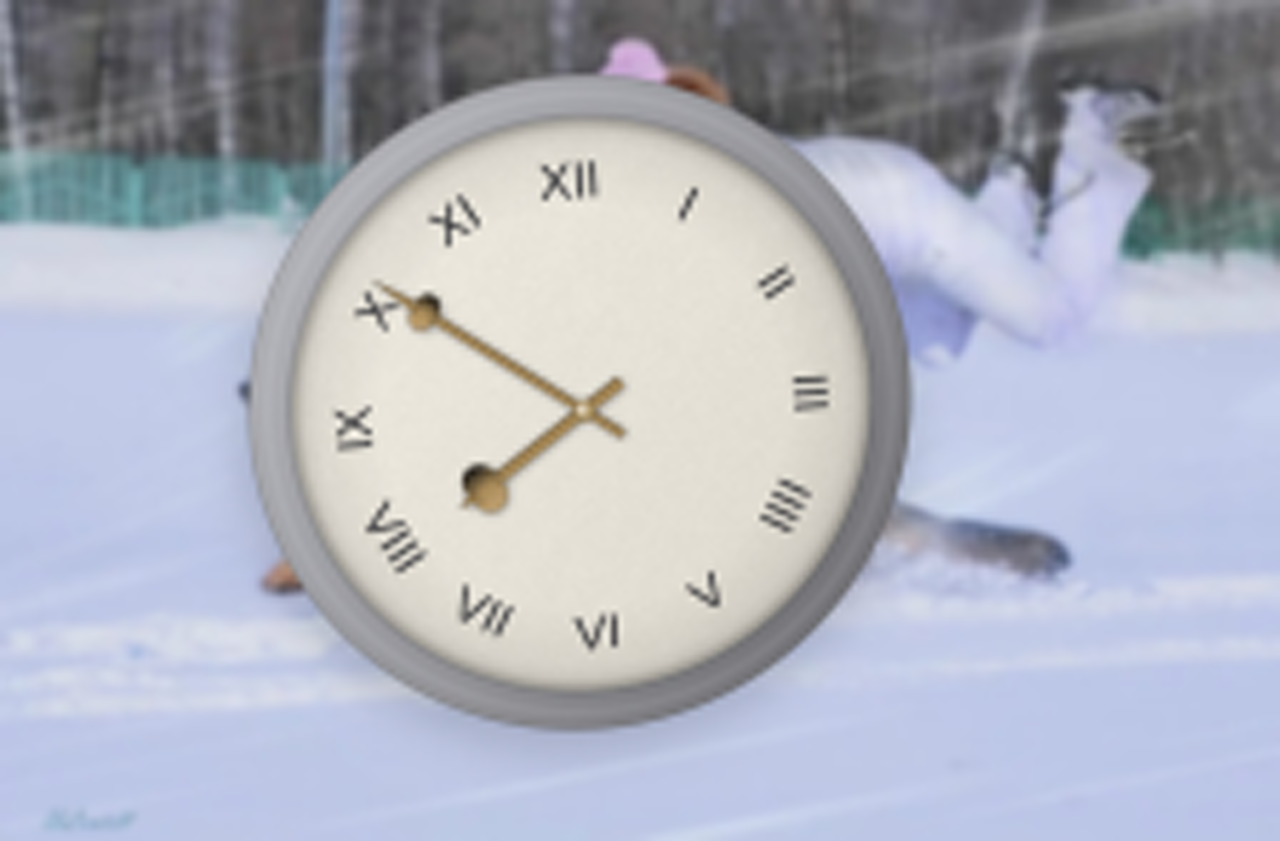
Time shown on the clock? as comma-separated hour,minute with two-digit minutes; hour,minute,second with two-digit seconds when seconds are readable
7,51
